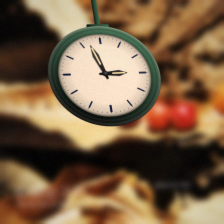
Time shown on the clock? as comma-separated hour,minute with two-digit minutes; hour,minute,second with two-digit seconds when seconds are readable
2,57
